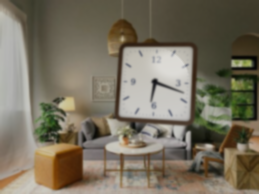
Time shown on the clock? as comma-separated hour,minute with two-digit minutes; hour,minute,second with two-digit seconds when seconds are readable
6,18
